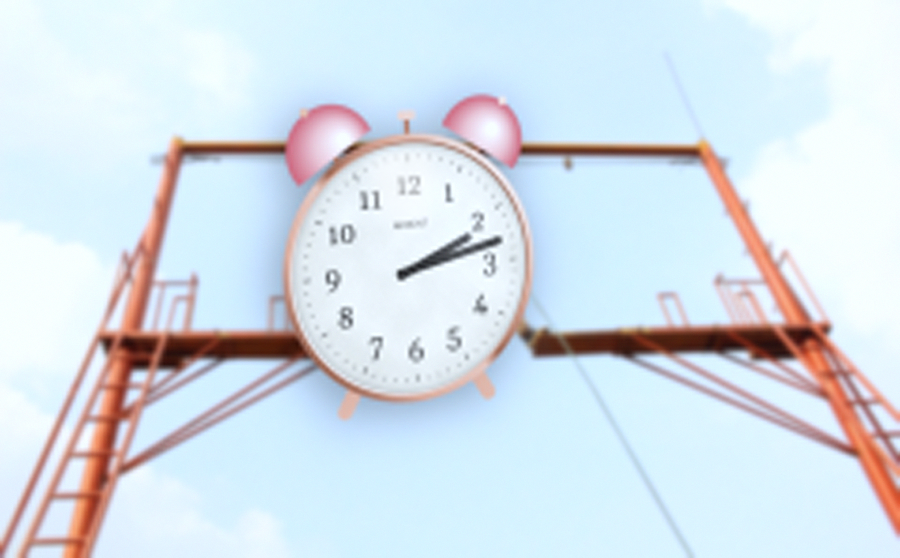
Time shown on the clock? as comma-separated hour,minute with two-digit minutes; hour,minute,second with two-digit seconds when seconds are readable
2,13
